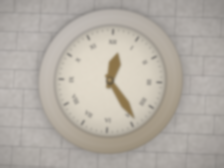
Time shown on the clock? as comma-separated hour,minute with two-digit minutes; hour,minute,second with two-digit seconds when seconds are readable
12,24
